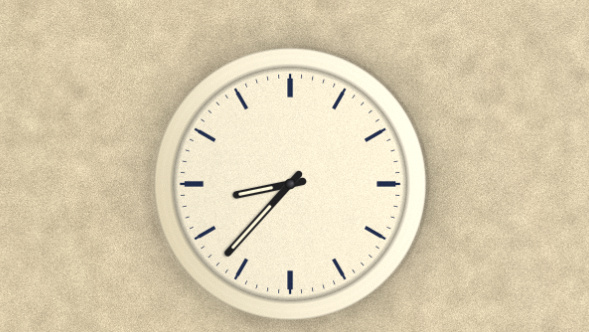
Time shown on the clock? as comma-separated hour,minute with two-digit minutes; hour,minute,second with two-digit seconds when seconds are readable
8,37
